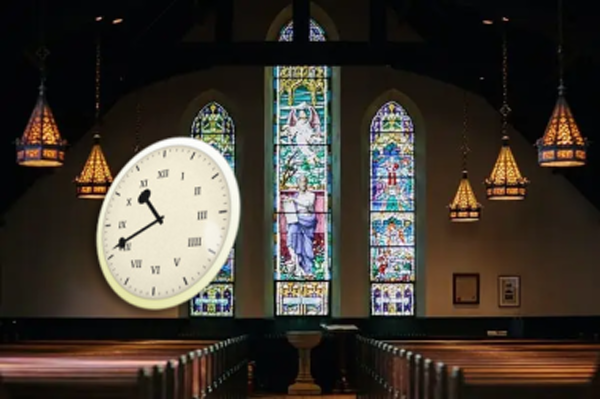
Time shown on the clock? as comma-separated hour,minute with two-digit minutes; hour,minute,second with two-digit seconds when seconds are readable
10,41
